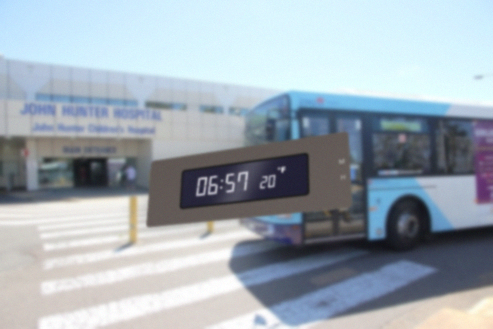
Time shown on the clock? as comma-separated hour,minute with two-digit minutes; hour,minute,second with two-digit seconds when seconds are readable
6,57
